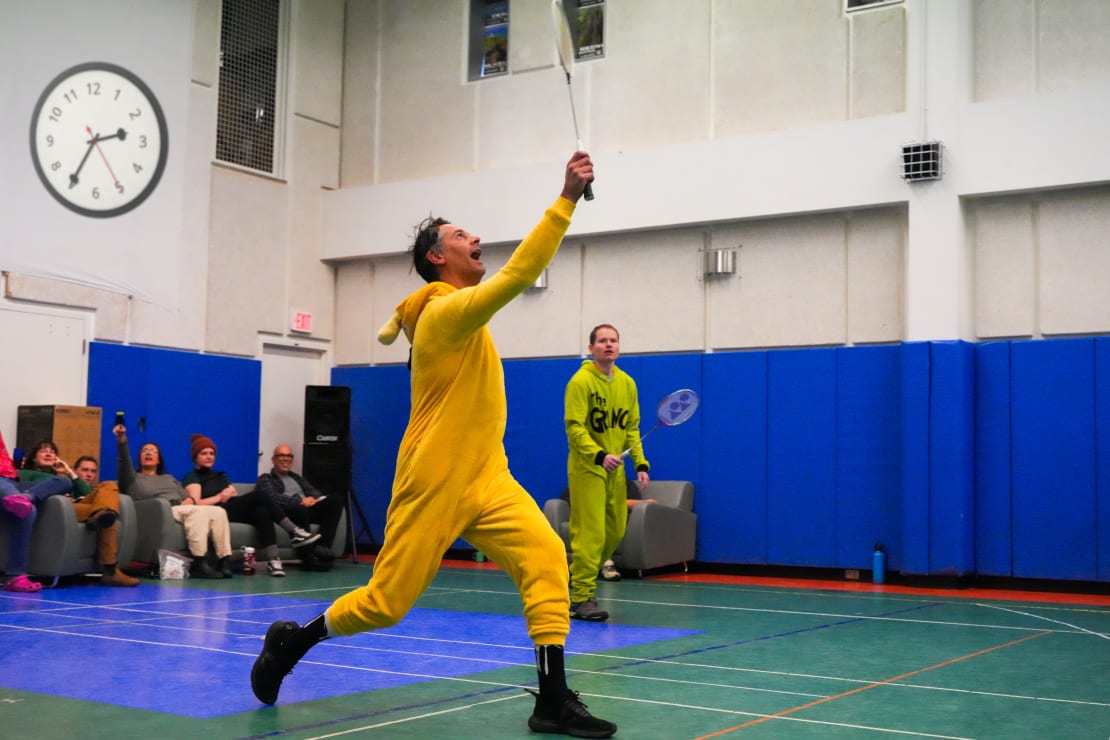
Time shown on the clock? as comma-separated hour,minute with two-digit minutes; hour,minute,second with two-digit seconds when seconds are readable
2,35,25
